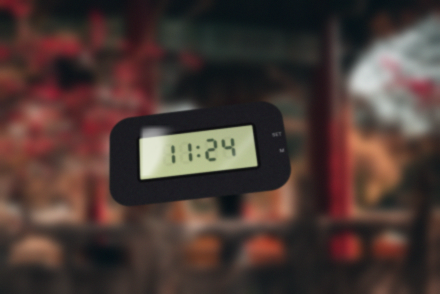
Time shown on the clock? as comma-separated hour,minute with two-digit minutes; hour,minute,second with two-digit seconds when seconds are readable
11,24
